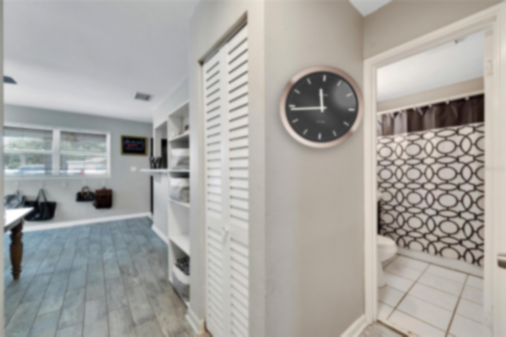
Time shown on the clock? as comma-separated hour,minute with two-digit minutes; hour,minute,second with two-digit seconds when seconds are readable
11,44
